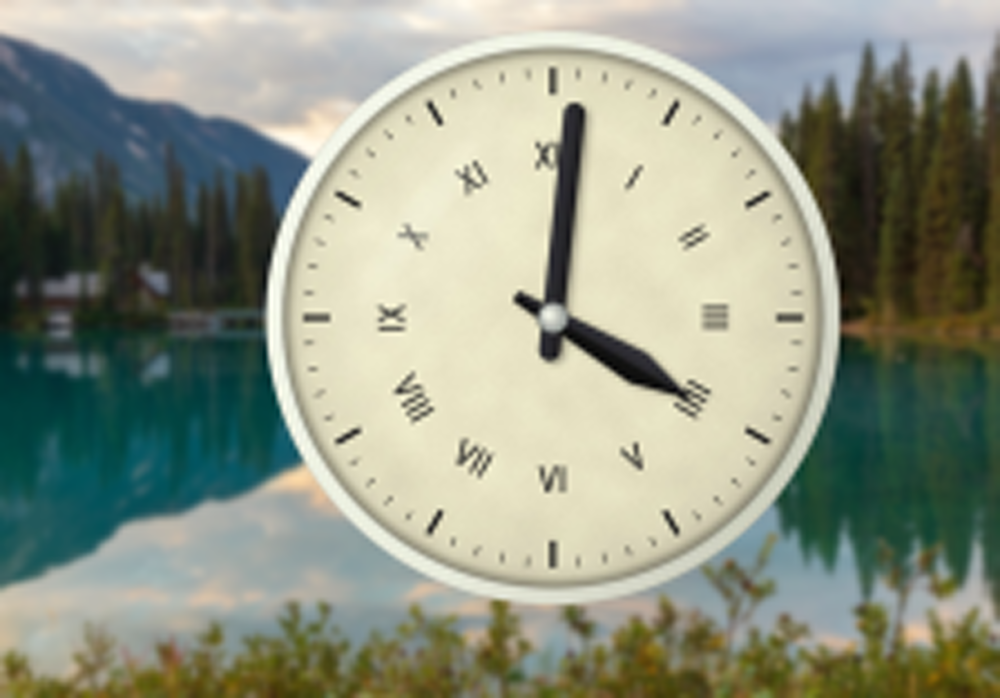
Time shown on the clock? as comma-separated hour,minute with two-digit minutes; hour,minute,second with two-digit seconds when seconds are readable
4,01
